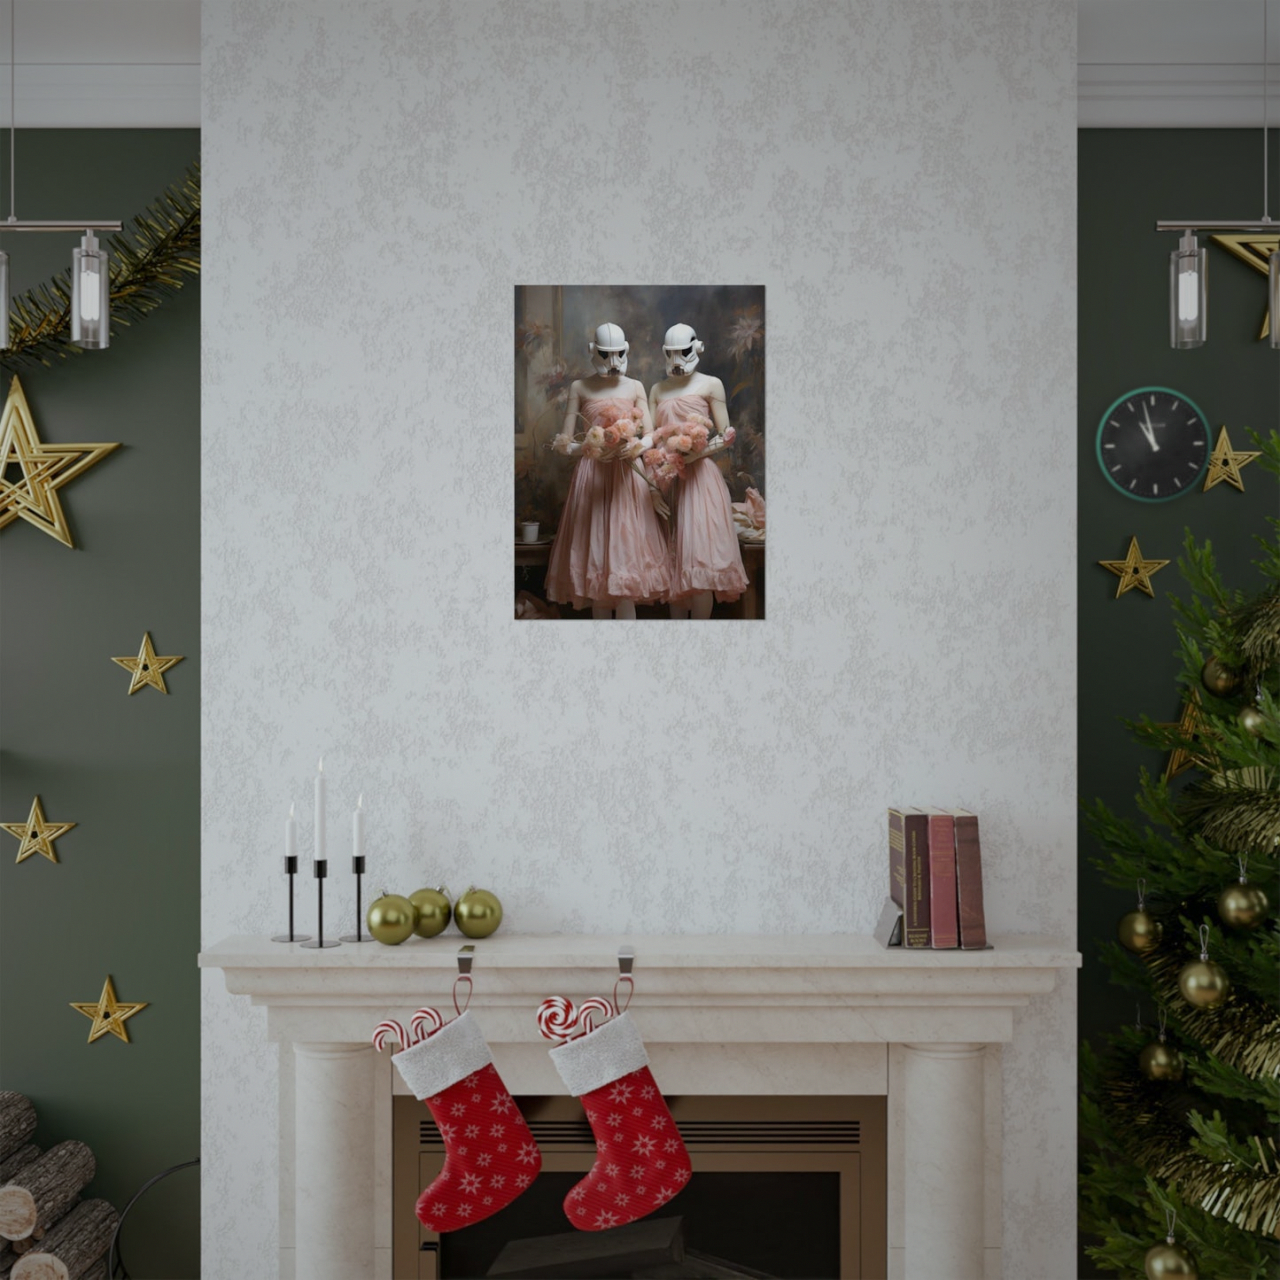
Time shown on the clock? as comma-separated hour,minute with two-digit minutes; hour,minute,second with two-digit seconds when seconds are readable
10,58
